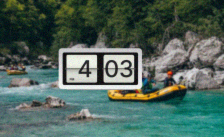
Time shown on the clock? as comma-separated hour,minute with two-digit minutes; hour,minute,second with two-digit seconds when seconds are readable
4,03
